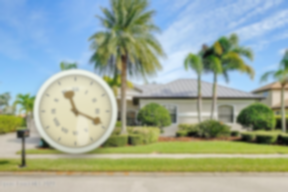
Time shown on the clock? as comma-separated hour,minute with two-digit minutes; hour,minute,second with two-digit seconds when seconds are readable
11,19
